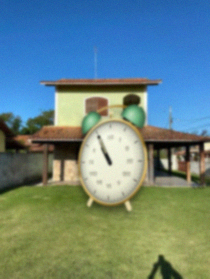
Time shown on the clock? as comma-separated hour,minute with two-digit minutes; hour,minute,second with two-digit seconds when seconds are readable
10,55
